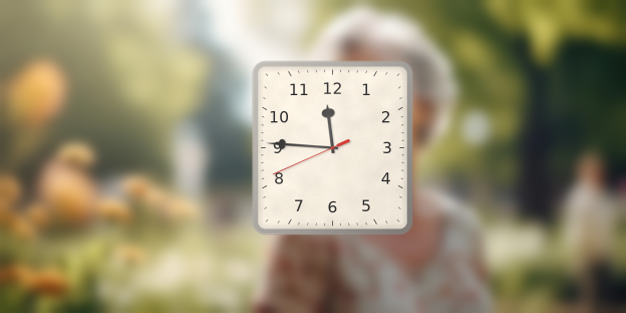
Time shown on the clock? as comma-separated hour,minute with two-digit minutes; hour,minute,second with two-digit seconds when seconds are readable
11,45,41
